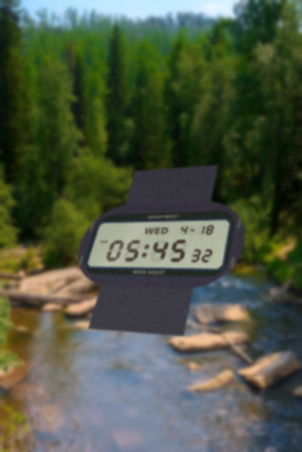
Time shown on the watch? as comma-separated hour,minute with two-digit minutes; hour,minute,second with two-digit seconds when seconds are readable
5,45,32
